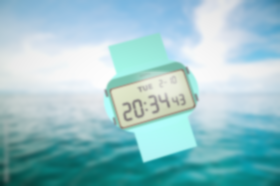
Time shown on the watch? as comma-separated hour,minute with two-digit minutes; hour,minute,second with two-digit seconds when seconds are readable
20,34,43
